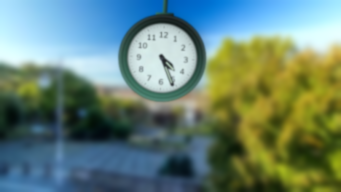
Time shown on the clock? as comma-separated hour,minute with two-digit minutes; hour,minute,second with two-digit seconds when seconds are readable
4,26
